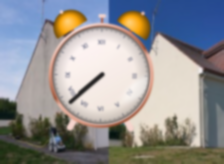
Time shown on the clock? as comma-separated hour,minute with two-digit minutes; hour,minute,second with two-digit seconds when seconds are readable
7,38
